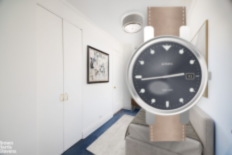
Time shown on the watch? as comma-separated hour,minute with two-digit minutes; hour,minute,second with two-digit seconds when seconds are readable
2,44
